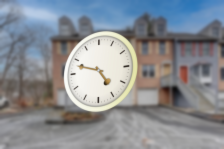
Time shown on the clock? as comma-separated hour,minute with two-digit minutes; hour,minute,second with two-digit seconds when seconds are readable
4,48
